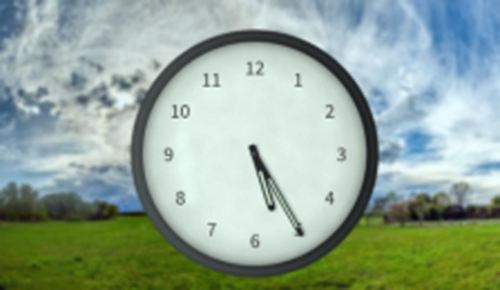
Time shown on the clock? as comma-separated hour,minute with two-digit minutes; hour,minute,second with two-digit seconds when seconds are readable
5,25
